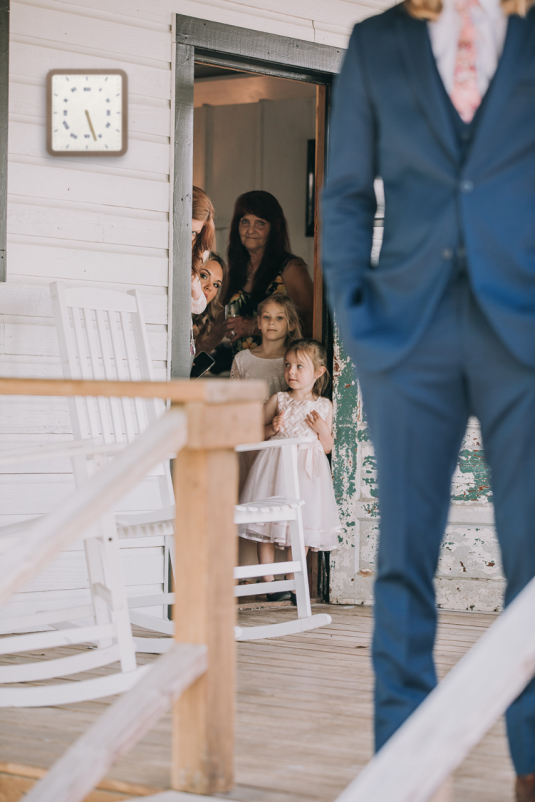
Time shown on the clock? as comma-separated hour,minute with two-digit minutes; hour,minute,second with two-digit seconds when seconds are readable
5,27
